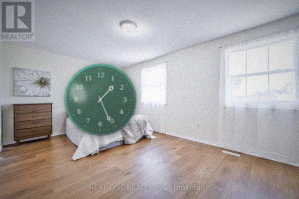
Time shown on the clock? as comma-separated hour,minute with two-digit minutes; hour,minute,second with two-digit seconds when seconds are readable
1,26
